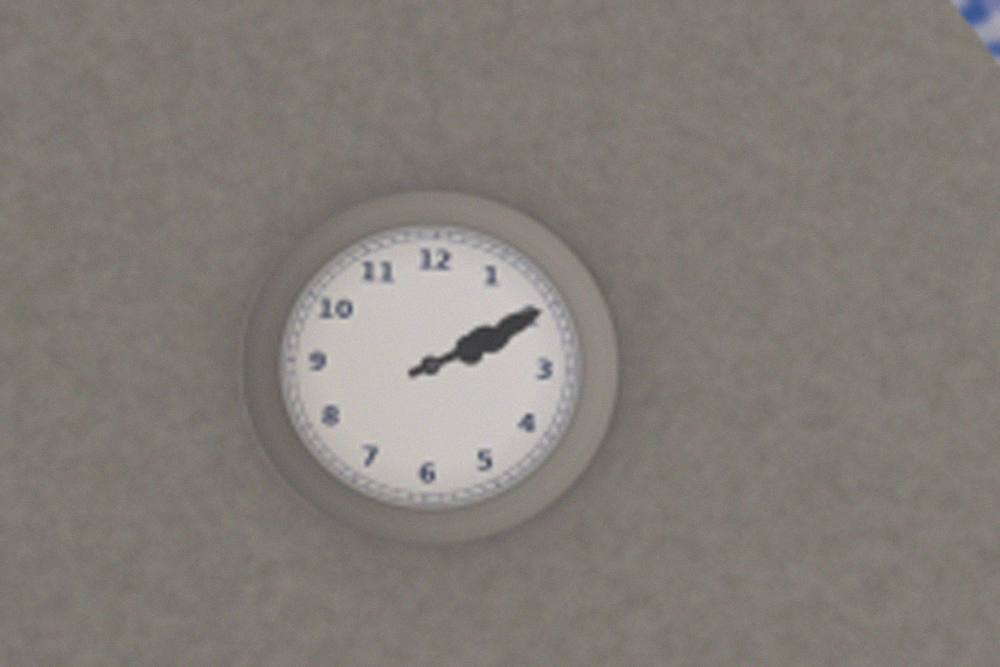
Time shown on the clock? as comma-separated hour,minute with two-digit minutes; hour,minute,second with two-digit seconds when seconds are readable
2,10
